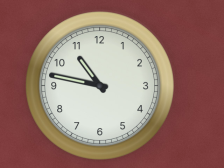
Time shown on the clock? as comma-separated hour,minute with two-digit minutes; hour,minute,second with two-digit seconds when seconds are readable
10,47
